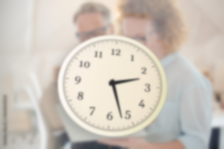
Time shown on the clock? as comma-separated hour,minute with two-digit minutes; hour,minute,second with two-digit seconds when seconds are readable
2,27
